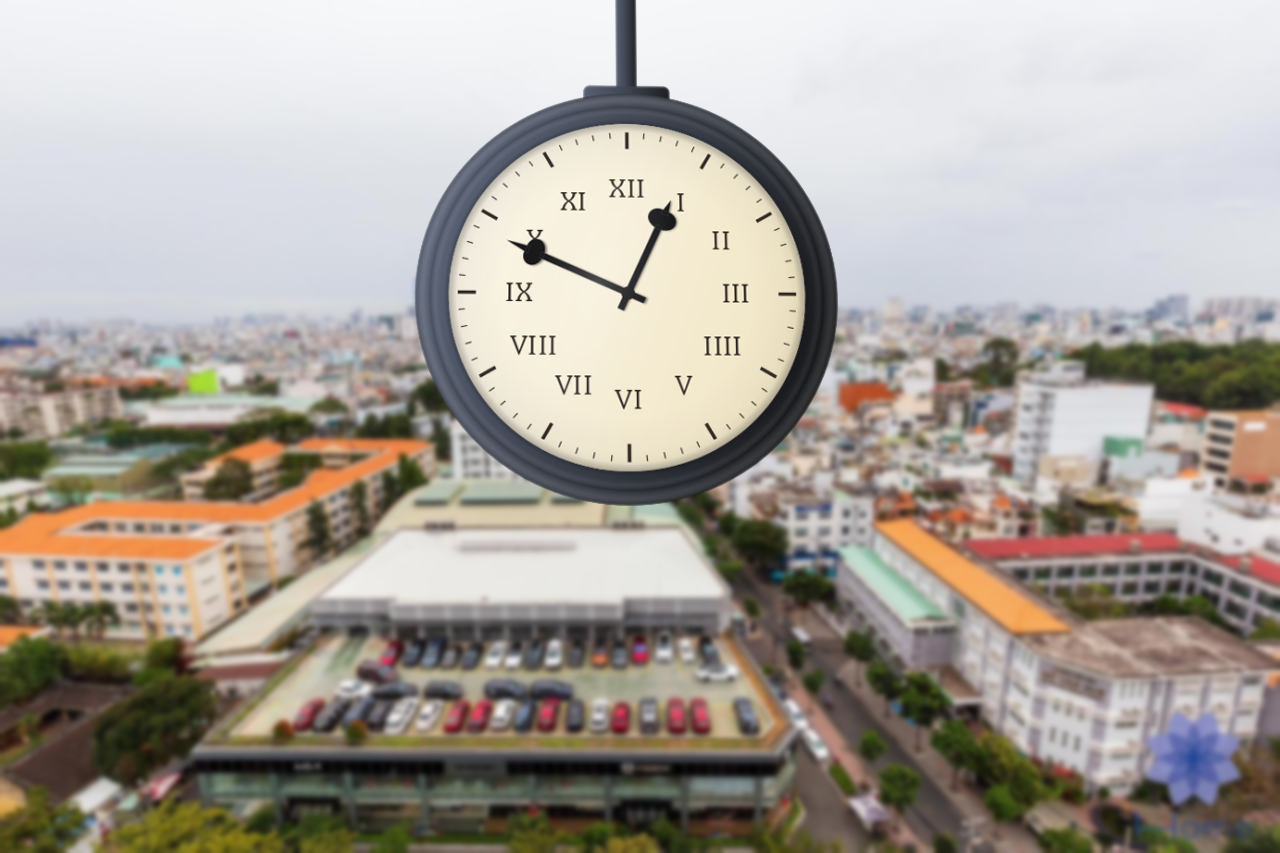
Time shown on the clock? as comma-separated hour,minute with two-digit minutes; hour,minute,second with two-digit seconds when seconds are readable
12,49
